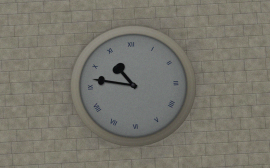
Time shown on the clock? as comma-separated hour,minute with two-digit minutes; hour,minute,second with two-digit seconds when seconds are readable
10,47
